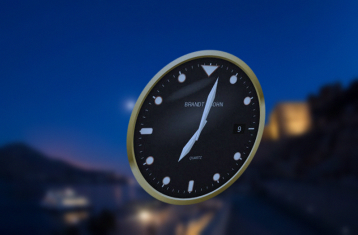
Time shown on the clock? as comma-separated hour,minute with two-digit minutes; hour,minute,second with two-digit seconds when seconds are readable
7,02
